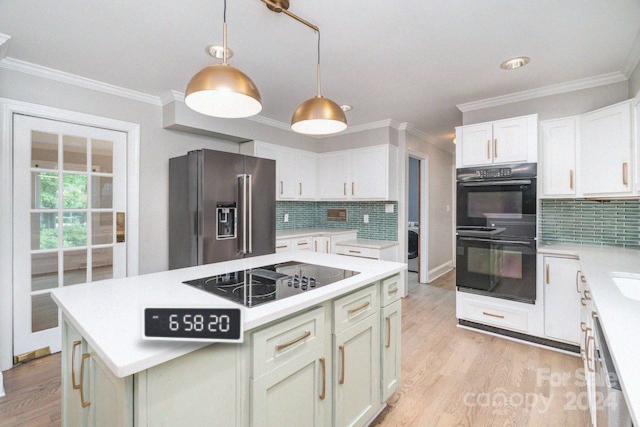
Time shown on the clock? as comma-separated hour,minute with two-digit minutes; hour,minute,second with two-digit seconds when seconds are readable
6,58,20
